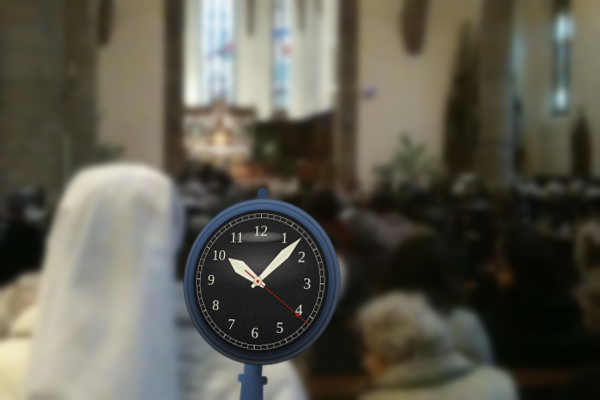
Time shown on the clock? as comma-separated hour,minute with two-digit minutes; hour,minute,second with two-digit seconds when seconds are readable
10,07,21
